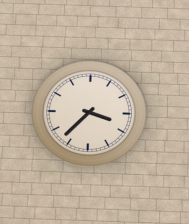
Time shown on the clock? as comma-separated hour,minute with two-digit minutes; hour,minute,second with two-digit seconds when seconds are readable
3,37
